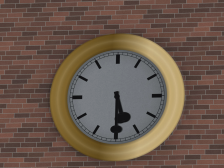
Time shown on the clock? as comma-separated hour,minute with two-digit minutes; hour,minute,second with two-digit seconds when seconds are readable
5,30
